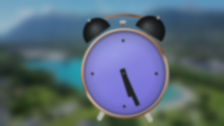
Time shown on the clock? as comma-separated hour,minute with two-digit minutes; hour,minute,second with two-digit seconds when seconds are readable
5,26
